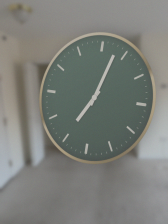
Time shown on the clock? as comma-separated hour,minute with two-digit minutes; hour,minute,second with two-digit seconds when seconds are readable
7,03
